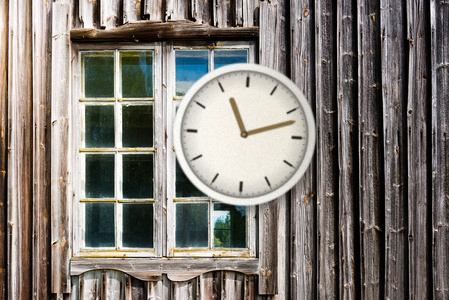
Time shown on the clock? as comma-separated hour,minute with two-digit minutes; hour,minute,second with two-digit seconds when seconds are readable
11,12
